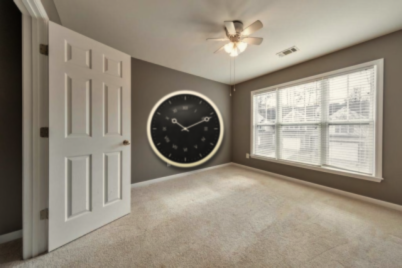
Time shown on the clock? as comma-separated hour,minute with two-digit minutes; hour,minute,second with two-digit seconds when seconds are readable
10,11
